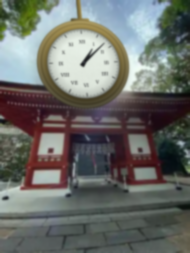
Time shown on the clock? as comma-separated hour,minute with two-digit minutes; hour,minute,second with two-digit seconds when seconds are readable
1,08
